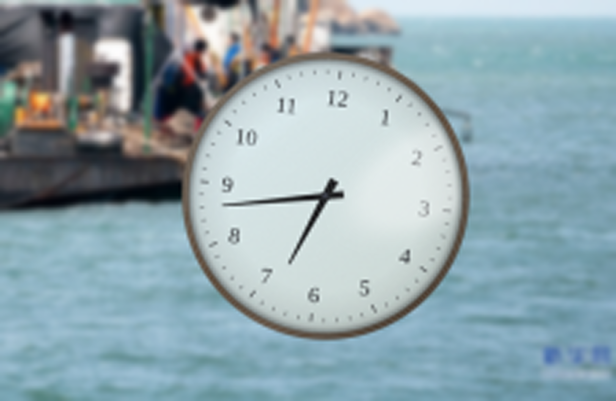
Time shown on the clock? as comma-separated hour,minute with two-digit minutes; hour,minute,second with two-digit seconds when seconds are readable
6,43
